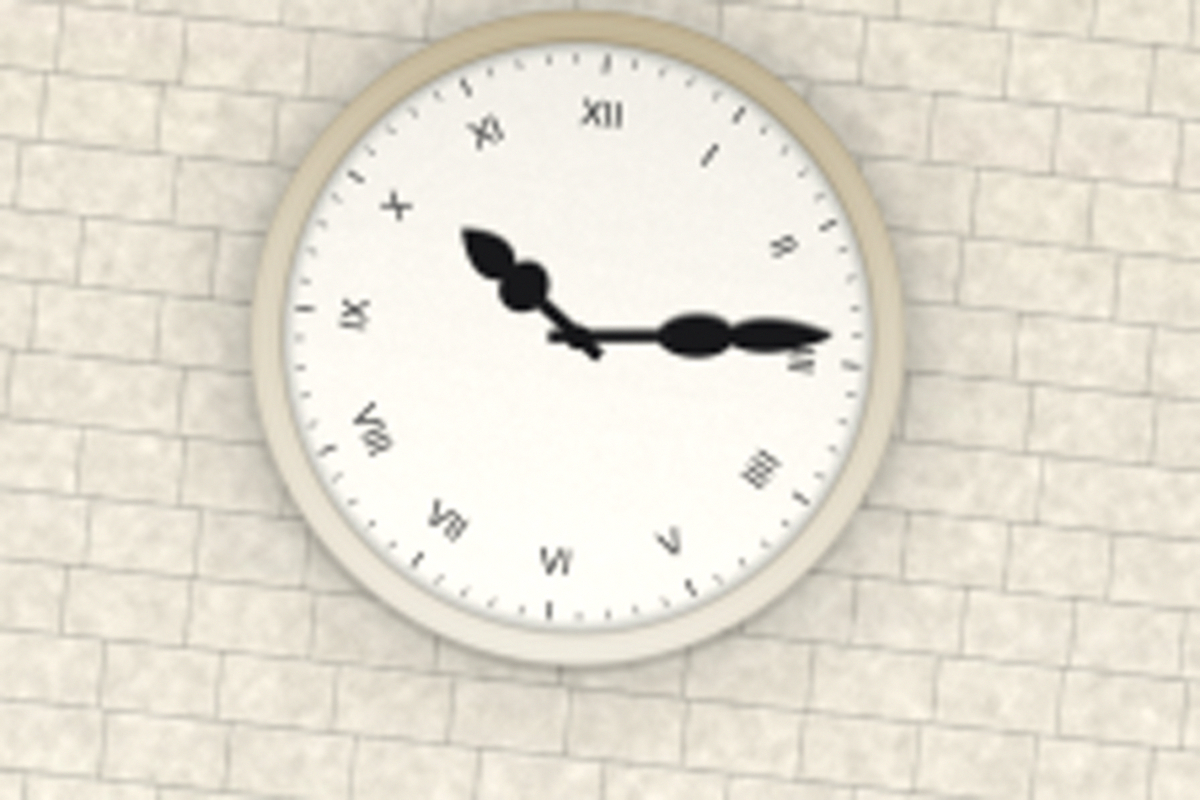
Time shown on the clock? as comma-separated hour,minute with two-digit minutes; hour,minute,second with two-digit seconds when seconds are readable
10,14
